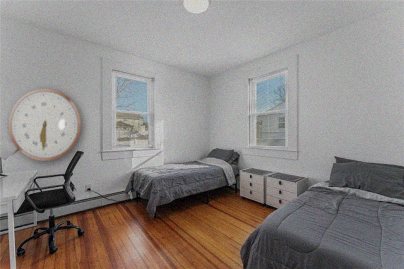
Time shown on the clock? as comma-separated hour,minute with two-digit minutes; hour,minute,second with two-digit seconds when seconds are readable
6,31
